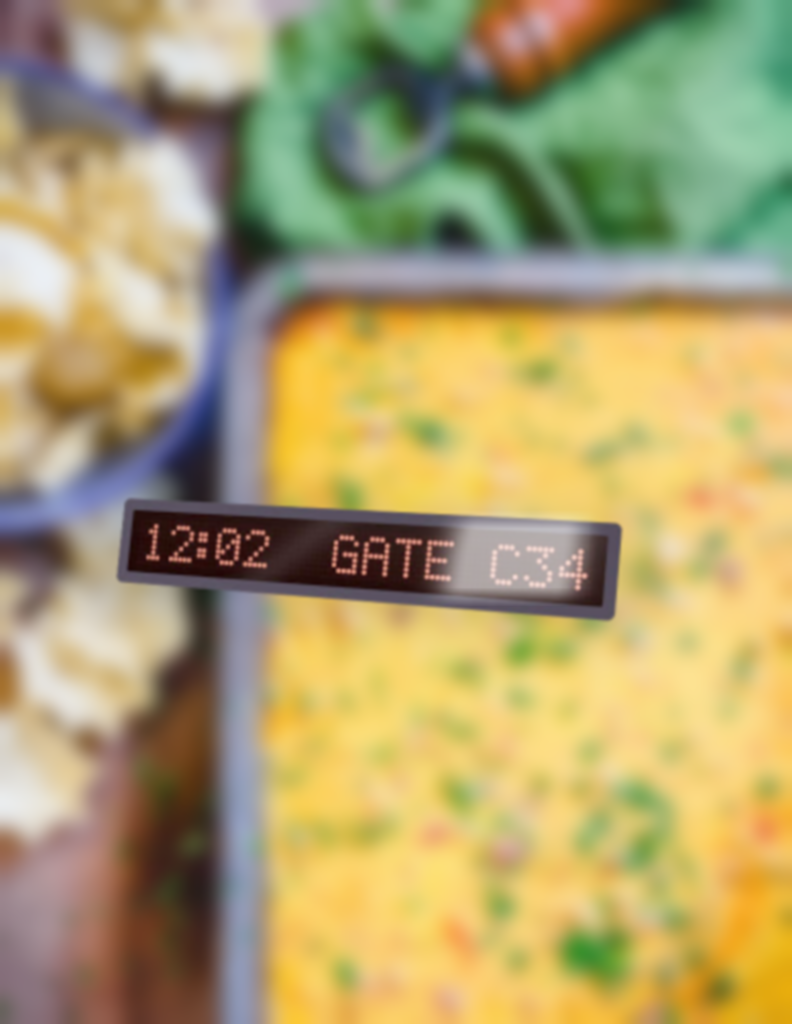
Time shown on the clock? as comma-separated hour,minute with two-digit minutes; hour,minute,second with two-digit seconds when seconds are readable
12,02
